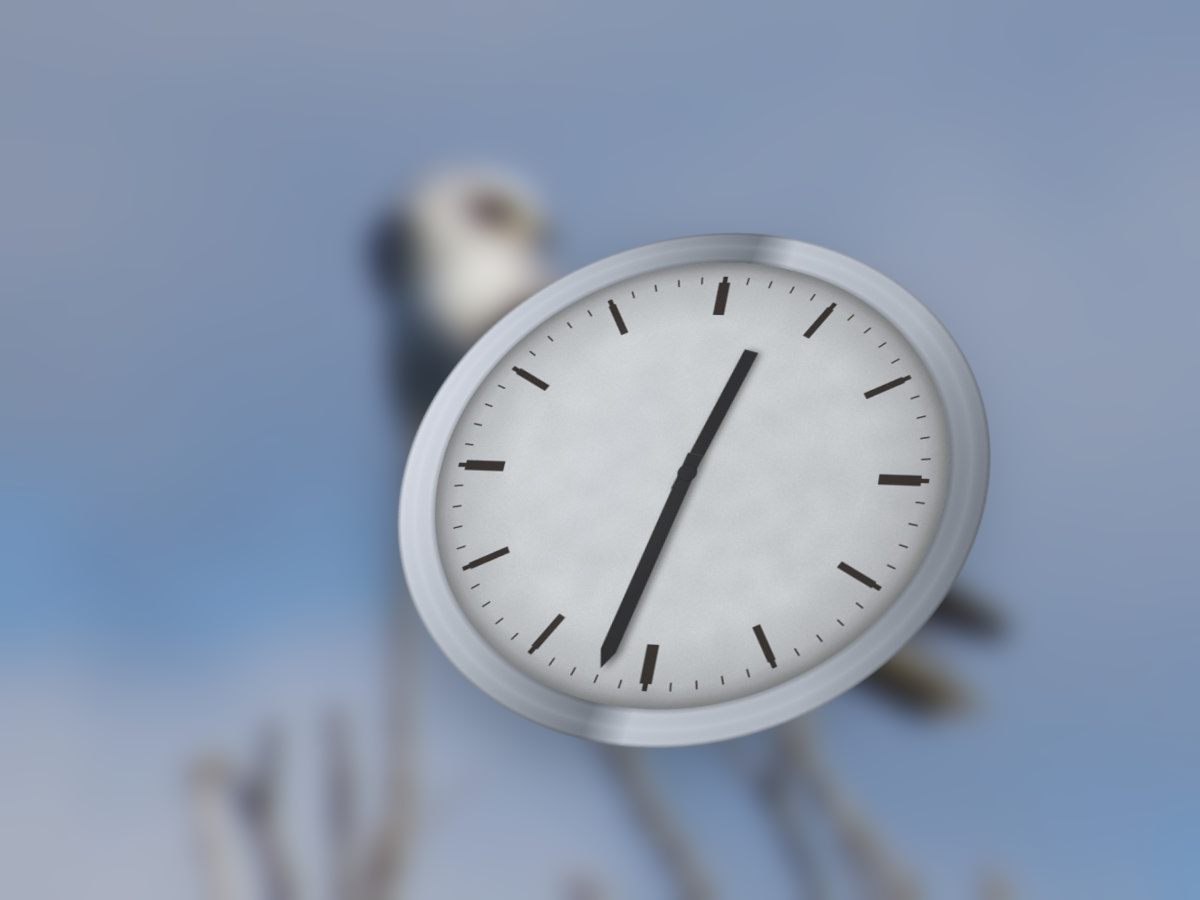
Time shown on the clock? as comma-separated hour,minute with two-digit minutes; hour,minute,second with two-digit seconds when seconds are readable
12,32
